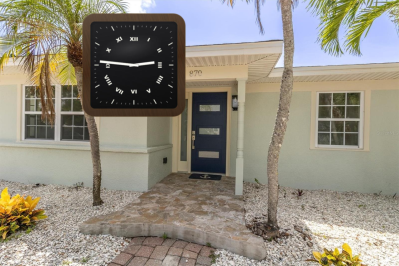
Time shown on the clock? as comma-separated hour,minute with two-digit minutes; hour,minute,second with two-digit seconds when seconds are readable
2,46
